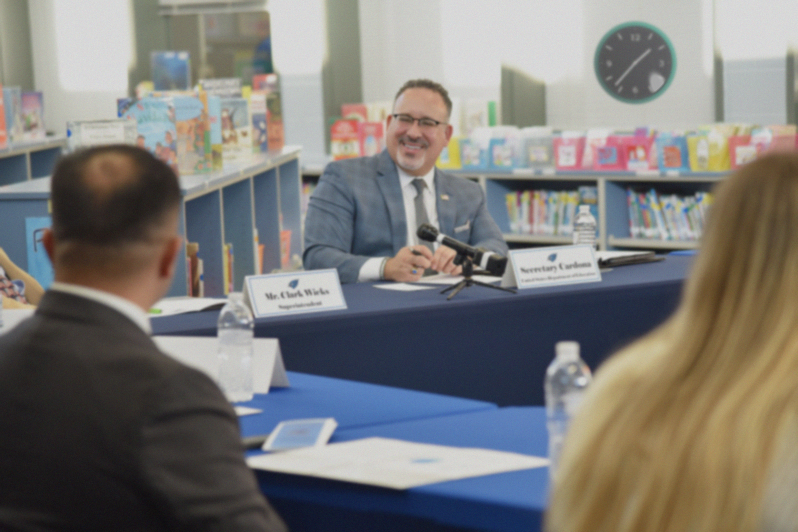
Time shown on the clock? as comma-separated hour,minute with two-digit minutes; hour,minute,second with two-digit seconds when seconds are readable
1,37
